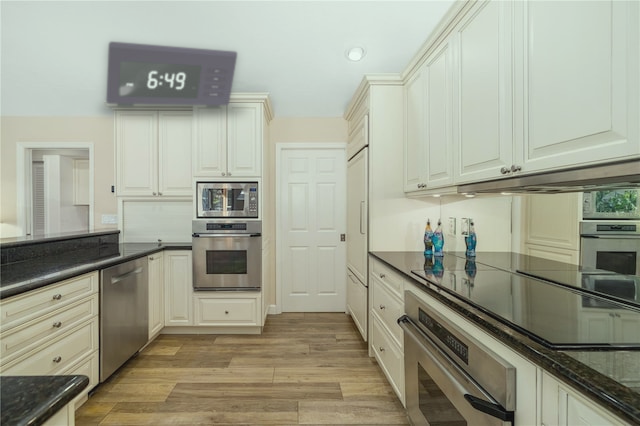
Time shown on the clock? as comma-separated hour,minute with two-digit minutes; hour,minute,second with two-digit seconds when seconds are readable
6,49
